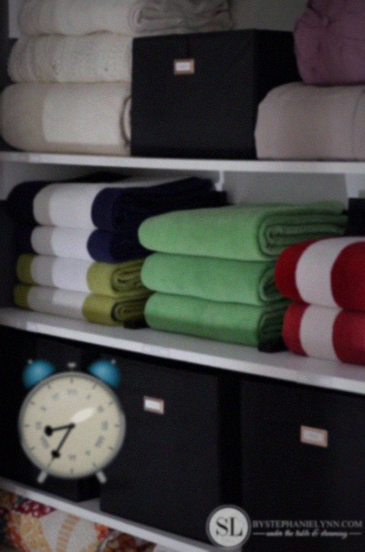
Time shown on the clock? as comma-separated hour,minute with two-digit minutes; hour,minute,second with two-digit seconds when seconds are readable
8,35
